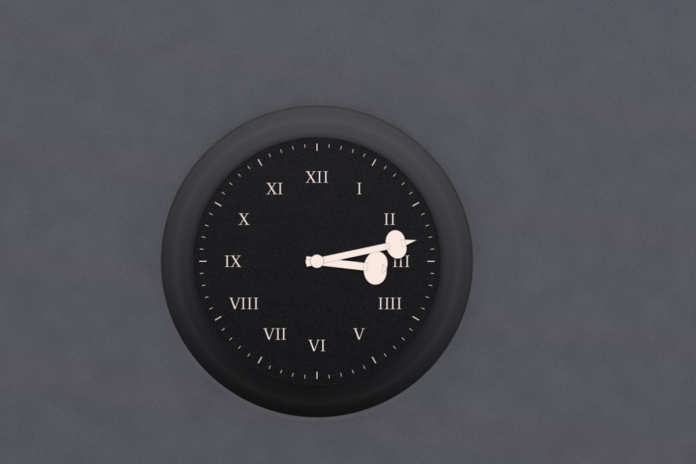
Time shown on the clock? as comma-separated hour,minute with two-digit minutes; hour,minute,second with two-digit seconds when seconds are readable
3,13
